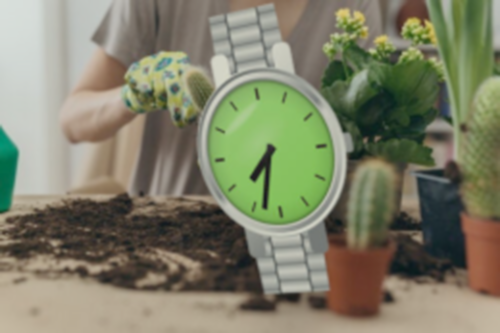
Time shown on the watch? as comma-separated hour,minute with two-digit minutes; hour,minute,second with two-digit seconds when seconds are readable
7,33
